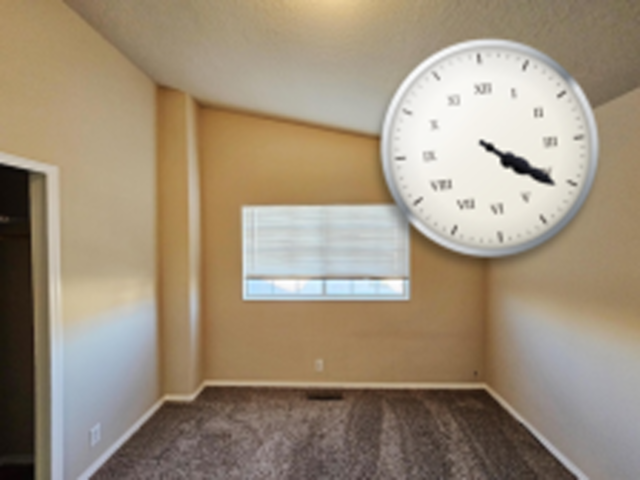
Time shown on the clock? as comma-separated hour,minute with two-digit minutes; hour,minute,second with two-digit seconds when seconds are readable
4,21
